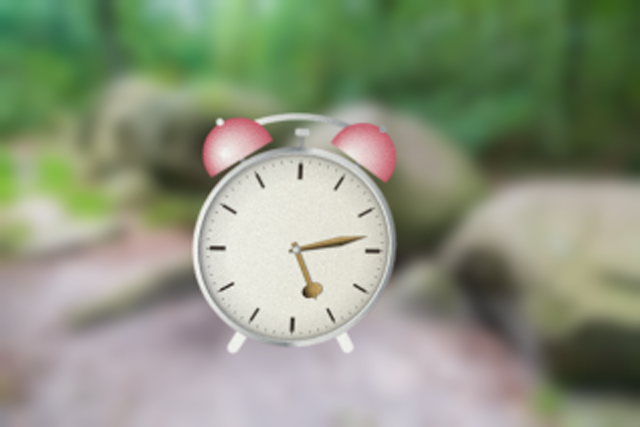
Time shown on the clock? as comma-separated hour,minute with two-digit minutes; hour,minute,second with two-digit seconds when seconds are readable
5,13
